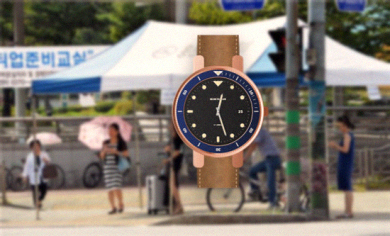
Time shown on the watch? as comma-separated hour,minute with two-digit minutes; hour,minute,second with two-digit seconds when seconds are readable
12,27
